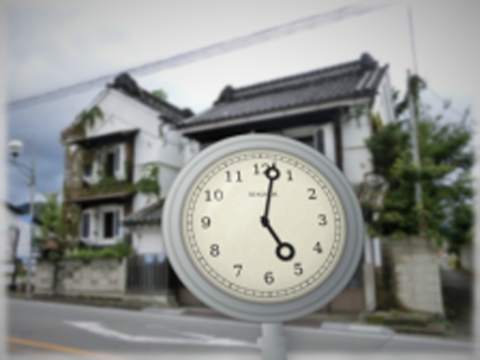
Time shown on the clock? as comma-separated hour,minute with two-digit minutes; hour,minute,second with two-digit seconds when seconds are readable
5,02
